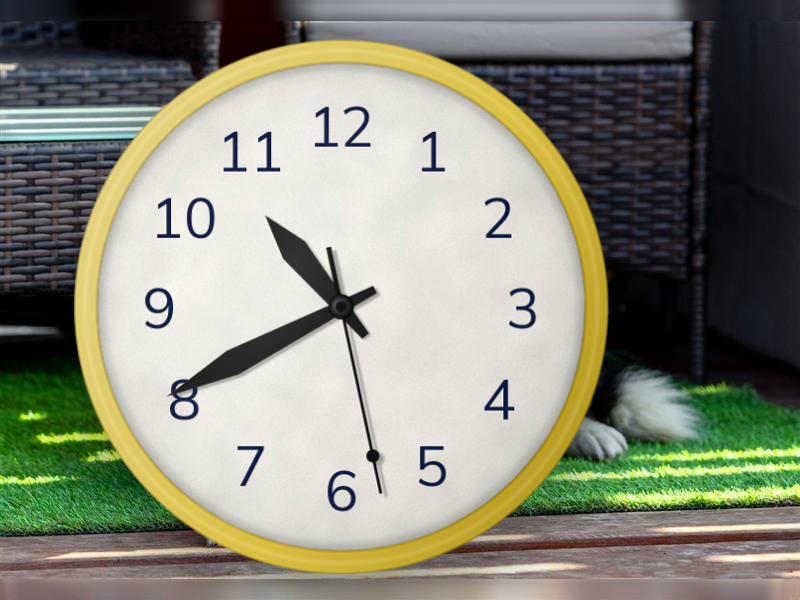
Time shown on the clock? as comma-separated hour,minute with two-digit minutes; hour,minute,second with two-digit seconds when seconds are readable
10,40,28
